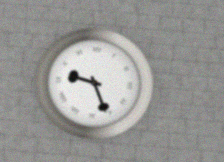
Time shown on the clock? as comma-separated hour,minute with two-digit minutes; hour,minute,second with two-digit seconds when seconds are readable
9,26
